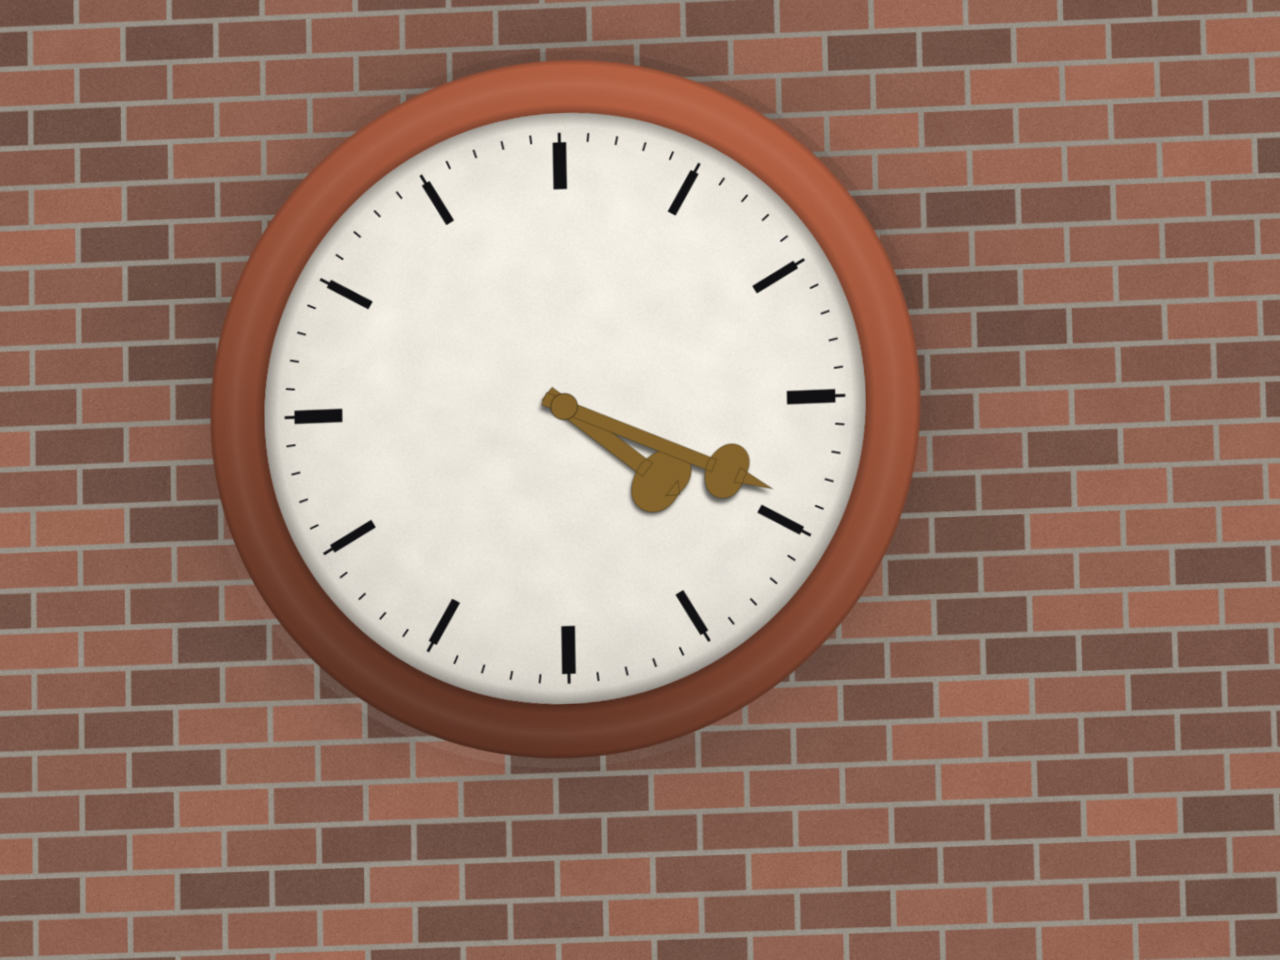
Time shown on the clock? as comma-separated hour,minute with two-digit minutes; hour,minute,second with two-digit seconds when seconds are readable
4,19
